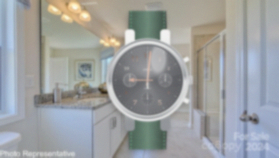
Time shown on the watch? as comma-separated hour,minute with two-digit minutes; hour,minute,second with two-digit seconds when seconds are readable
9,01
